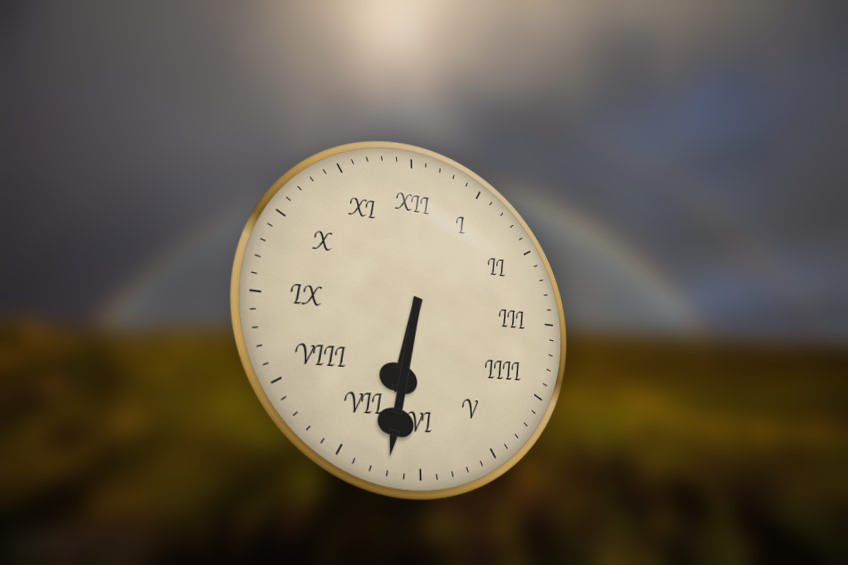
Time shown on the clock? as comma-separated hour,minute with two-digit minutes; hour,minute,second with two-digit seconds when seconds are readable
6,32
